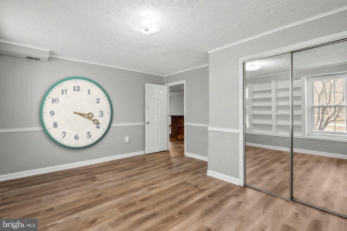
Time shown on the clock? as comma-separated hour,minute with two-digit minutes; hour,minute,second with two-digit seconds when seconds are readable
3,19
